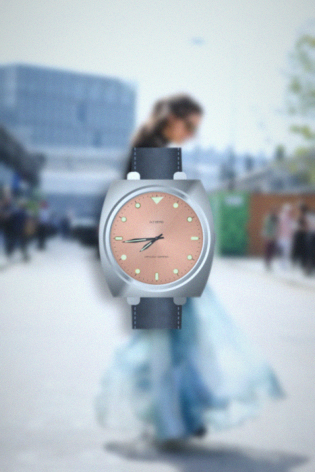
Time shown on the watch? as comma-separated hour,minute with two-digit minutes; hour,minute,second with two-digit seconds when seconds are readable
7,44
